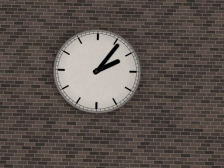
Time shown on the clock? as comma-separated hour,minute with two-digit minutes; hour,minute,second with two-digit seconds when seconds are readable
2,06
